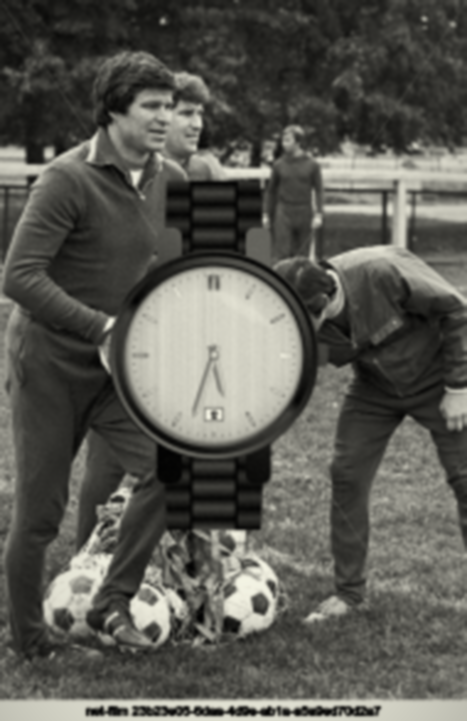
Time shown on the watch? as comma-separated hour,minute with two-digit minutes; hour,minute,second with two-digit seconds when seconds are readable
5,33
